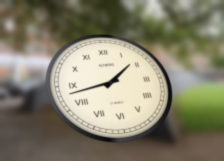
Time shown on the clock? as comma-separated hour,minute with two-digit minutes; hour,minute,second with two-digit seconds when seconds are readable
1,43
